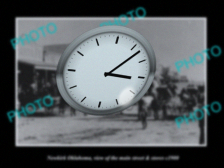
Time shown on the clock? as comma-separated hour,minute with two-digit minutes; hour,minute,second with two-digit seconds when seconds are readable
3,07
